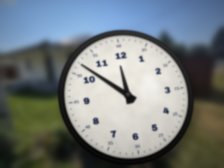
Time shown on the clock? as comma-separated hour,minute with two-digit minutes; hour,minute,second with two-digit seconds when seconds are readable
11,52
